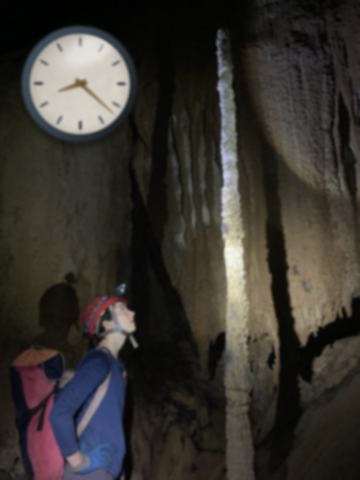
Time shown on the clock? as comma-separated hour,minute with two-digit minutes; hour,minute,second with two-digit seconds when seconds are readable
8,22
